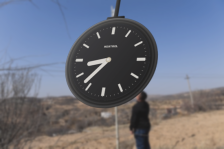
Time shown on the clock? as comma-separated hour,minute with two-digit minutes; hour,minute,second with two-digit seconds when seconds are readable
8,37
